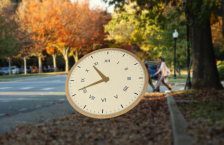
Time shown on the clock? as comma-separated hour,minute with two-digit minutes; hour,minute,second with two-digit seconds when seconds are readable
10,41
